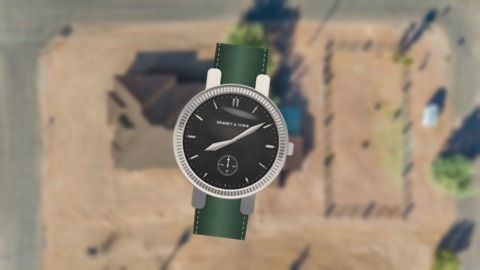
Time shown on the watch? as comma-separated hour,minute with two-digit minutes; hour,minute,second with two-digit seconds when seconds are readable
8,09
